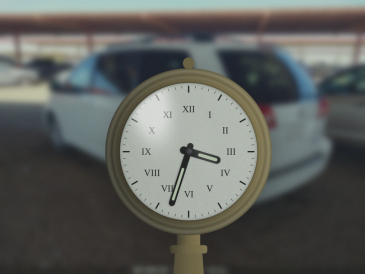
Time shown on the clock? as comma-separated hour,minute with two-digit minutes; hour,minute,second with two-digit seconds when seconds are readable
3,33
